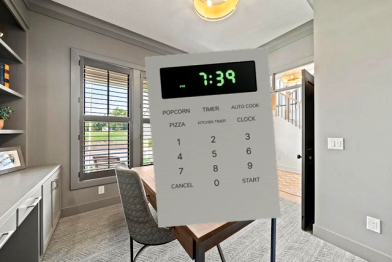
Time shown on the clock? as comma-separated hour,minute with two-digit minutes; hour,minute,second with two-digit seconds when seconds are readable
7,39
